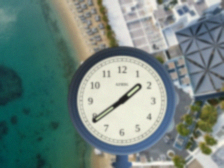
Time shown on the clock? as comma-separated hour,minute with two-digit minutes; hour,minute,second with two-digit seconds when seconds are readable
1,39
